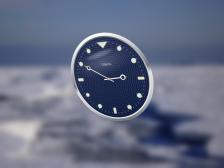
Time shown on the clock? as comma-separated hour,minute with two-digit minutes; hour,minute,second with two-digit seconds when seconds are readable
2,50
